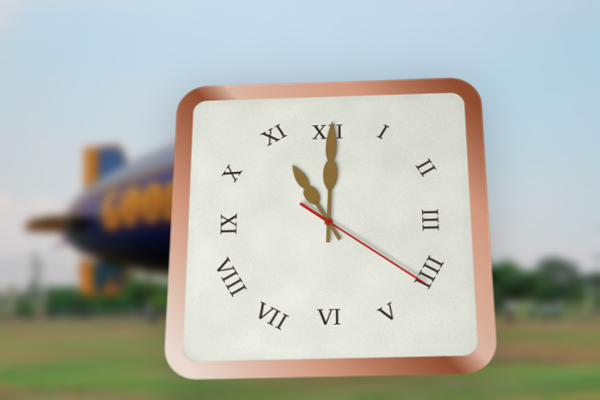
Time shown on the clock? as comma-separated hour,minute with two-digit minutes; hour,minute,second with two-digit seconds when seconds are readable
11,00,21
